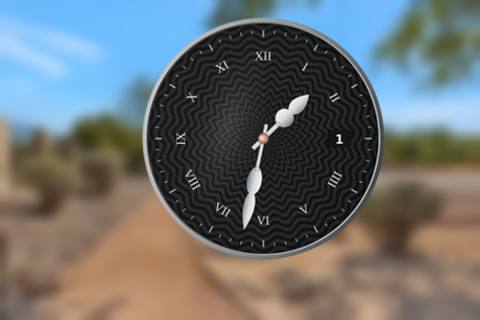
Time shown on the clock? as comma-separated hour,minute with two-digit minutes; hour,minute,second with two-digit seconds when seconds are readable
1,32
